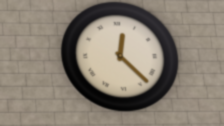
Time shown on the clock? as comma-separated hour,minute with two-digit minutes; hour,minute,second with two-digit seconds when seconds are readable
12,23
